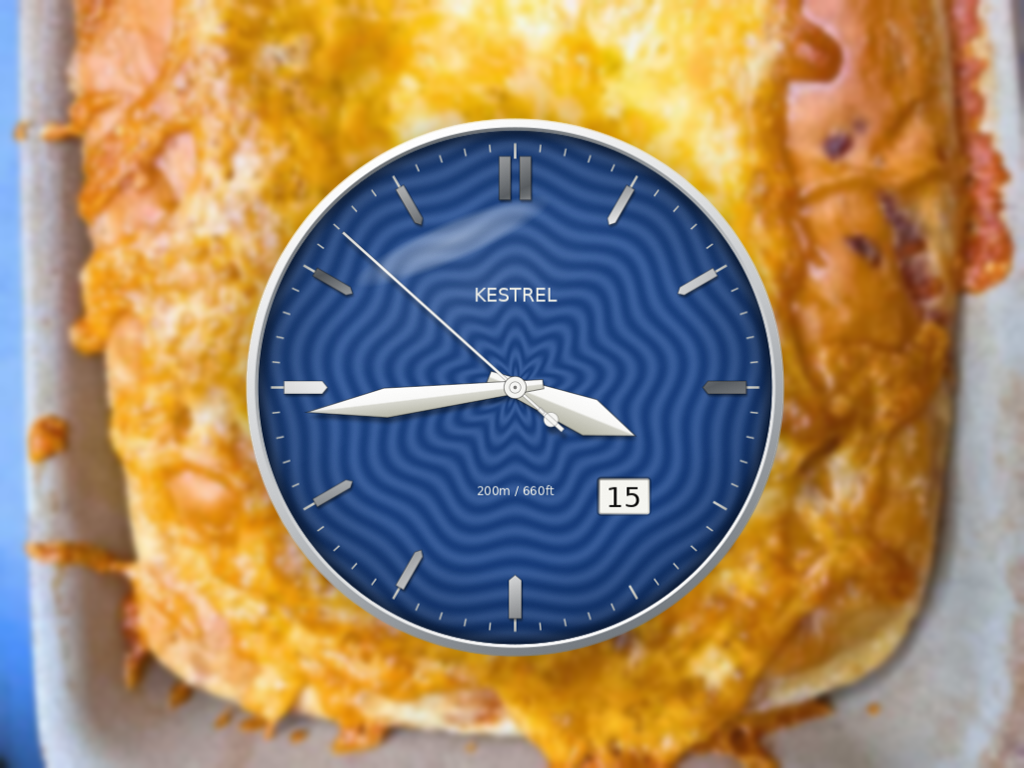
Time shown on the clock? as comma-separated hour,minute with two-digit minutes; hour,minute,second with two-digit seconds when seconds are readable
3,43,52
